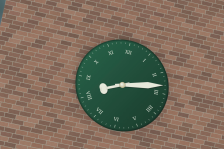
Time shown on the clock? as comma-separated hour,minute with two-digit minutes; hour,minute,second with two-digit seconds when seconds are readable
8,13
